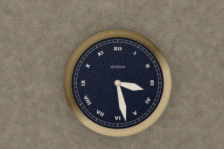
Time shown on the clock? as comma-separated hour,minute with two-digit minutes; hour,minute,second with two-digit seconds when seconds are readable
3,28
